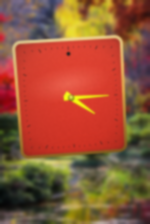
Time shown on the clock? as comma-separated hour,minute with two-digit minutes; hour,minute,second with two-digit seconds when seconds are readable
4,15
